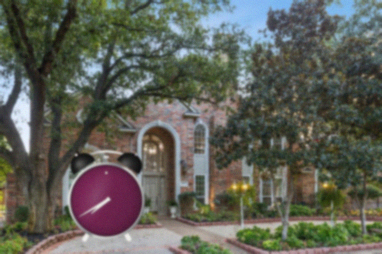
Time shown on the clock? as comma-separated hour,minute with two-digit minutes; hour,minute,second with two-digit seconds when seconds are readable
7,40
